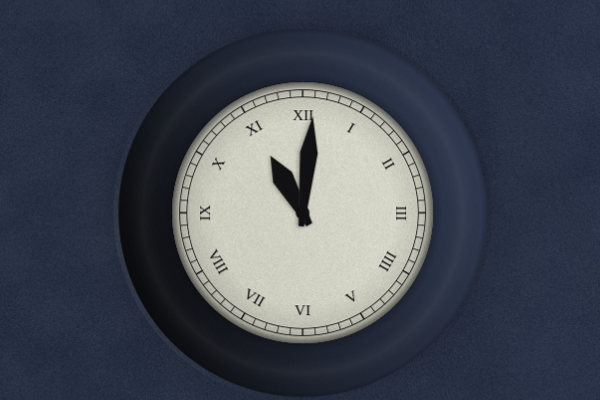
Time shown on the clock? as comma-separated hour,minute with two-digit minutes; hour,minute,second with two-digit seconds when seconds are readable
11,01
